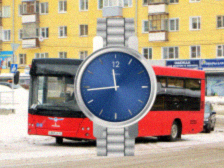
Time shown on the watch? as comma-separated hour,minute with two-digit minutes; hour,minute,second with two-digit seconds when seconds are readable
11,44
